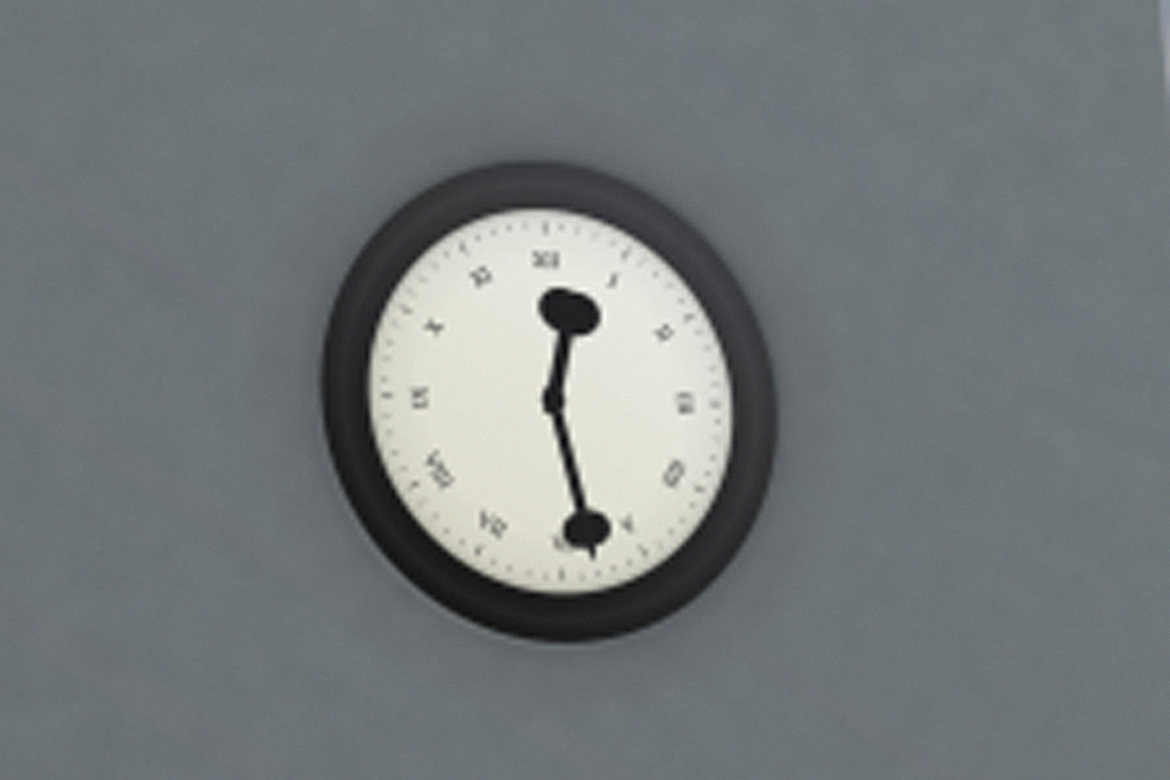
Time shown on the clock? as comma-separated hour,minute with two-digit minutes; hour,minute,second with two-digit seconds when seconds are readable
12,28
